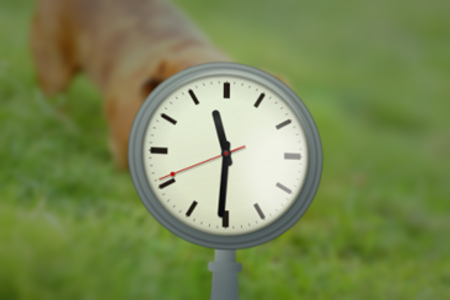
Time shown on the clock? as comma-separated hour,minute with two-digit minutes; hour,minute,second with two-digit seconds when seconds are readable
11,30,41
